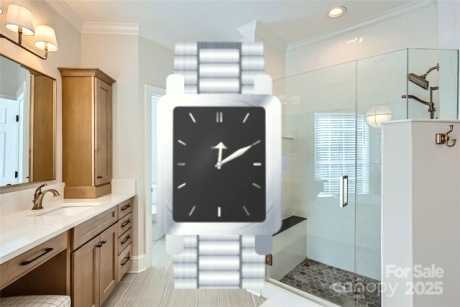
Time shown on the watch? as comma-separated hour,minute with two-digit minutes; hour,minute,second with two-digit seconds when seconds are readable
12,10
